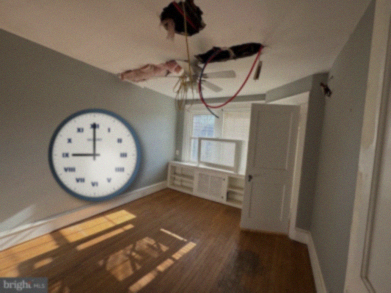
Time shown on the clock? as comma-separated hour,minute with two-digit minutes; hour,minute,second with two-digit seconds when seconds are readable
9,00
